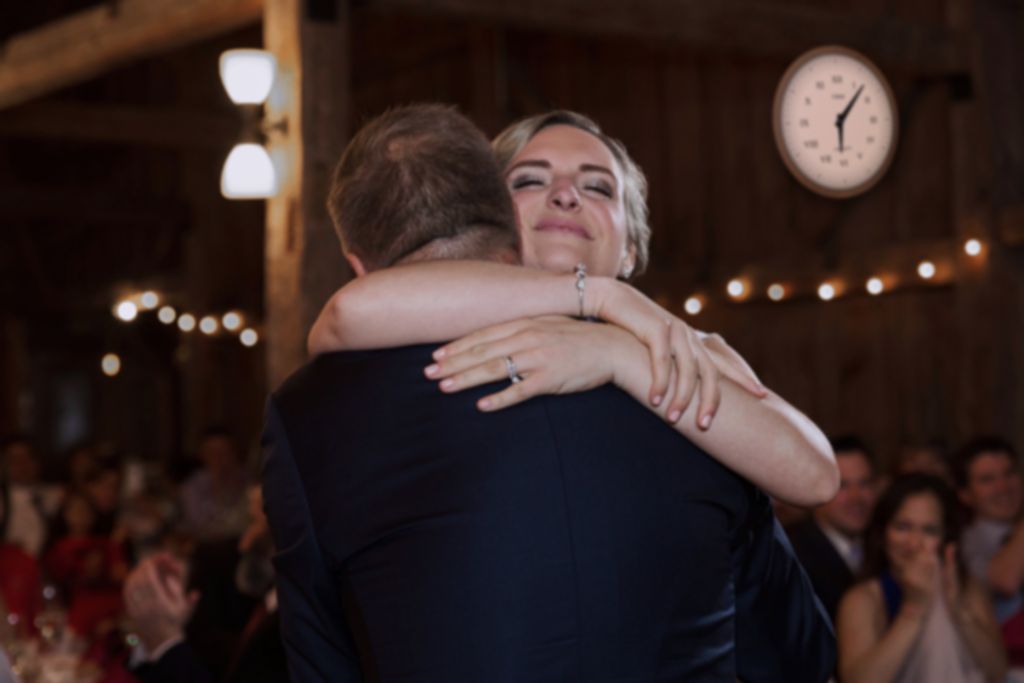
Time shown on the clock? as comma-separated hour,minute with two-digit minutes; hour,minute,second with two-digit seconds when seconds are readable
6,07
